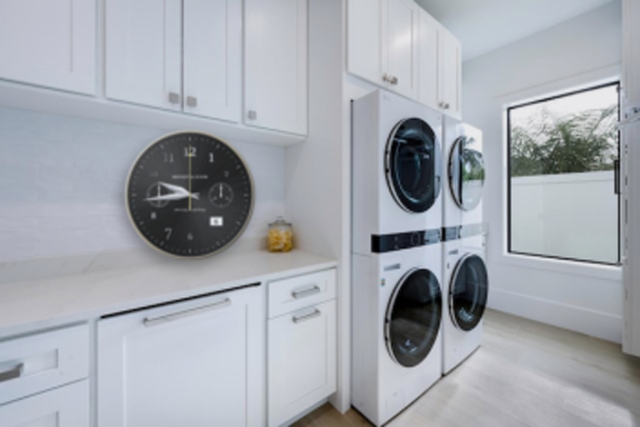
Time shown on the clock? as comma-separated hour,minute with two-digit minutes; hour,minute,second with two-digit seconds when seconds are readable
9,44
